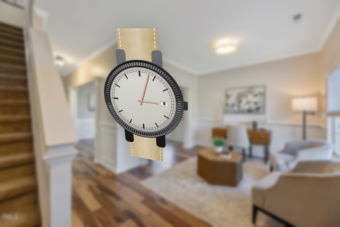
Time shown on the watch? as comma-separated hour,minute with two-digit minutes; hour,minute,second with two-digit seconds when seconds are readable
3,03
